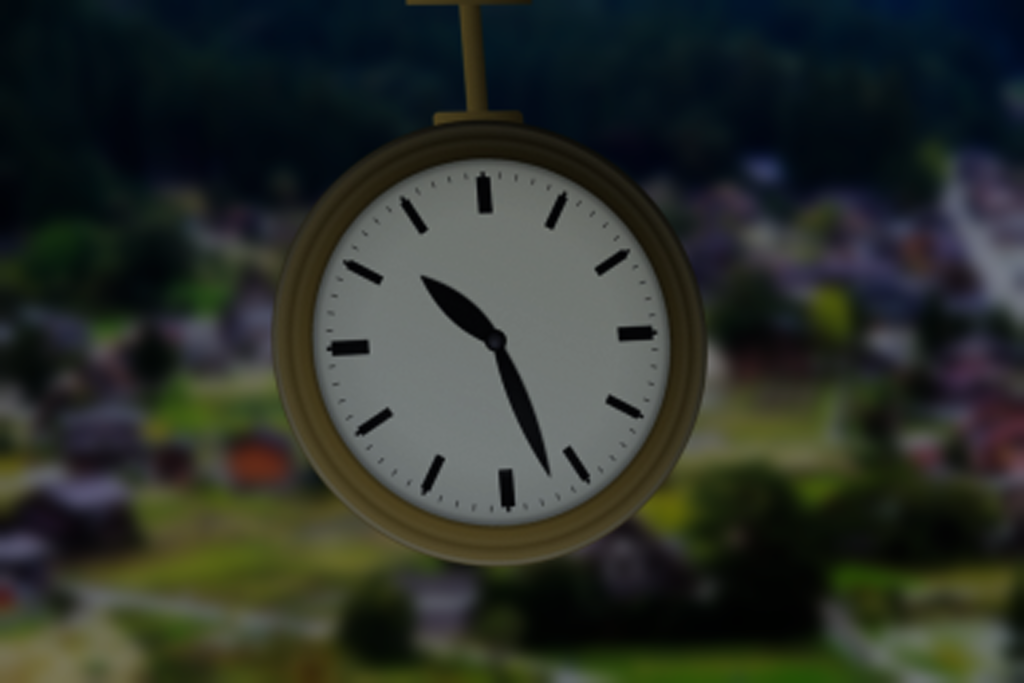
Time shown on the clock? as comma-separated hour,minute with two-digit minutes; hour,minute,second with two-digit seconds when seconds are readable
10,27
